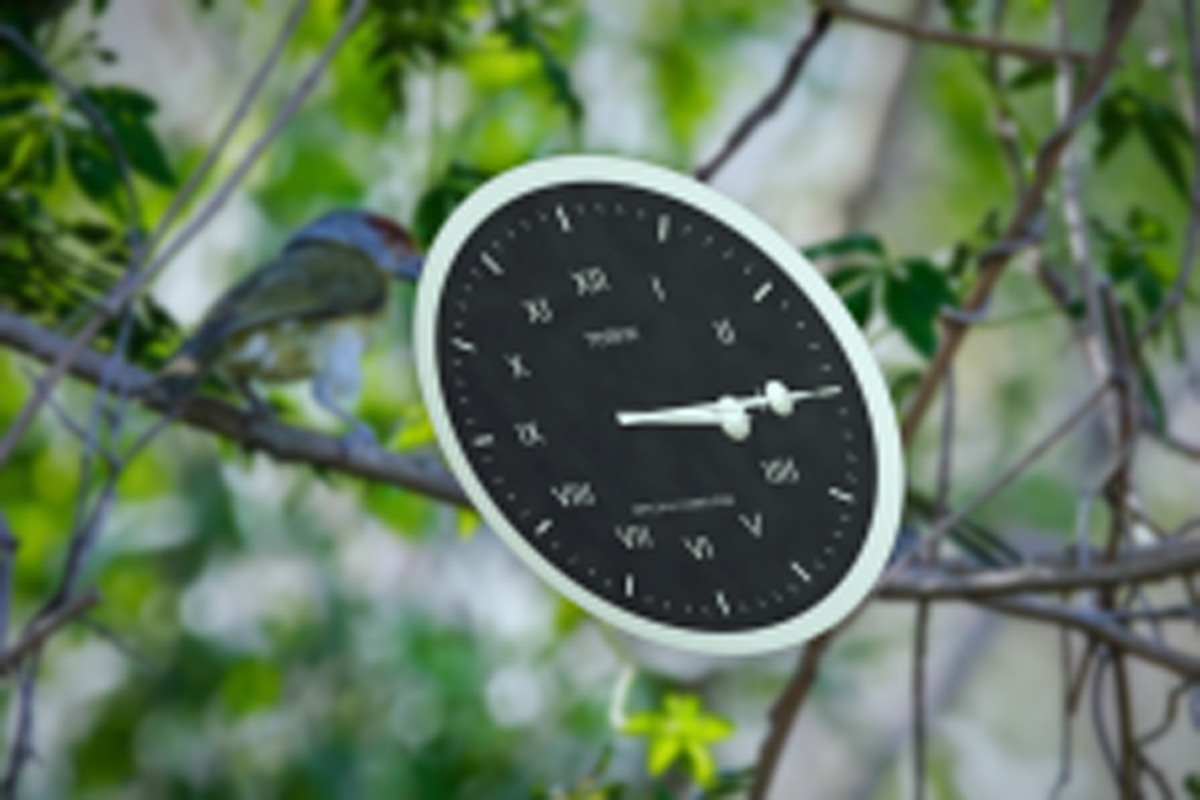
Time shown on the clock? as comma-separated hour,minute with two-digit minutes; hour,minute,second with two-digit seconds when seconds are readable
3,15
